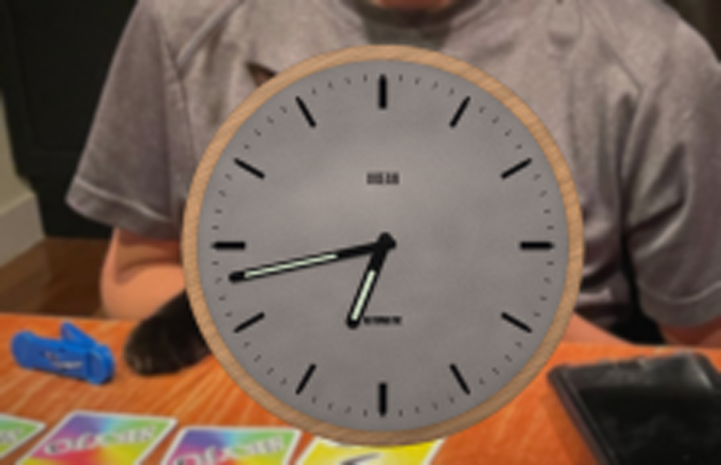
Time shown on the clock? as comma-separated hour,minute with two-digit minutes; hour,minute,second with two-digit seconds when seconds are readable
6,43
